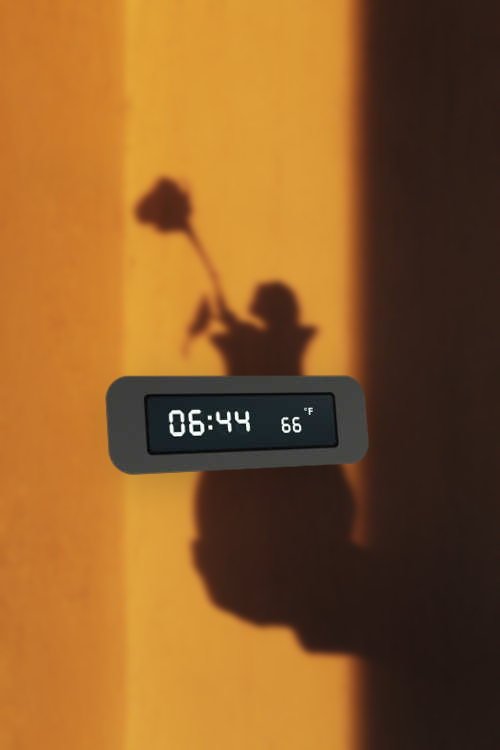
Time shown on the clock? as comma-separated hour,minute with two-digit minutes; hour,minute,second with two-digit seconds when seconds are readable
6,44
